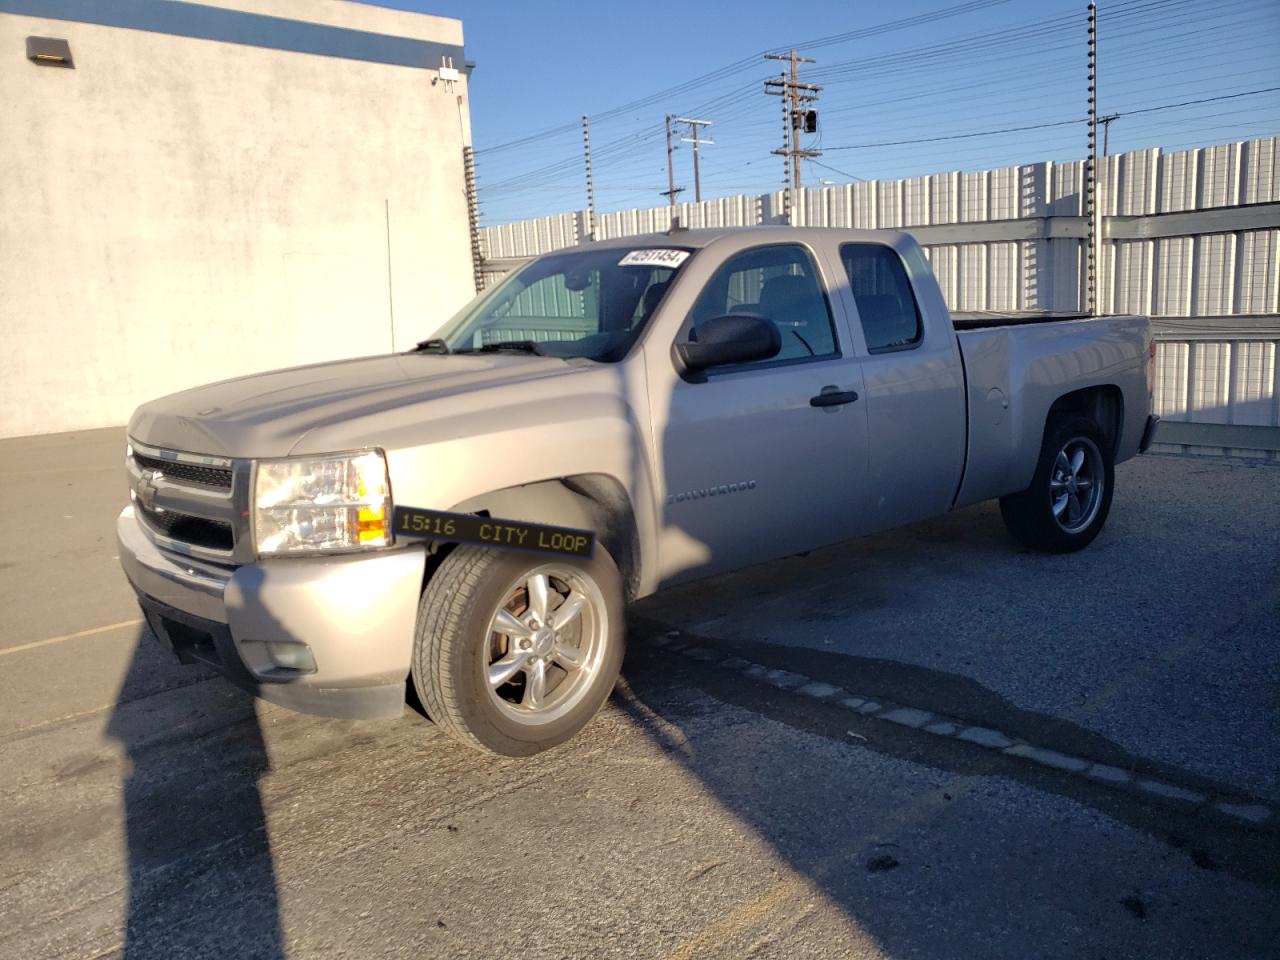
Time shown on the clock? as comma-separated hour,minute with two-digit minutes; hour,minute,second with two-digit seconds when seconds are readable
15,16
